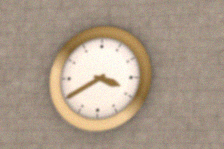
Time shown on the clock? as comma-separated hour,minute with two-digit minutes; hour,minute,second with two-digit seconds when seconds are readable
3,40
